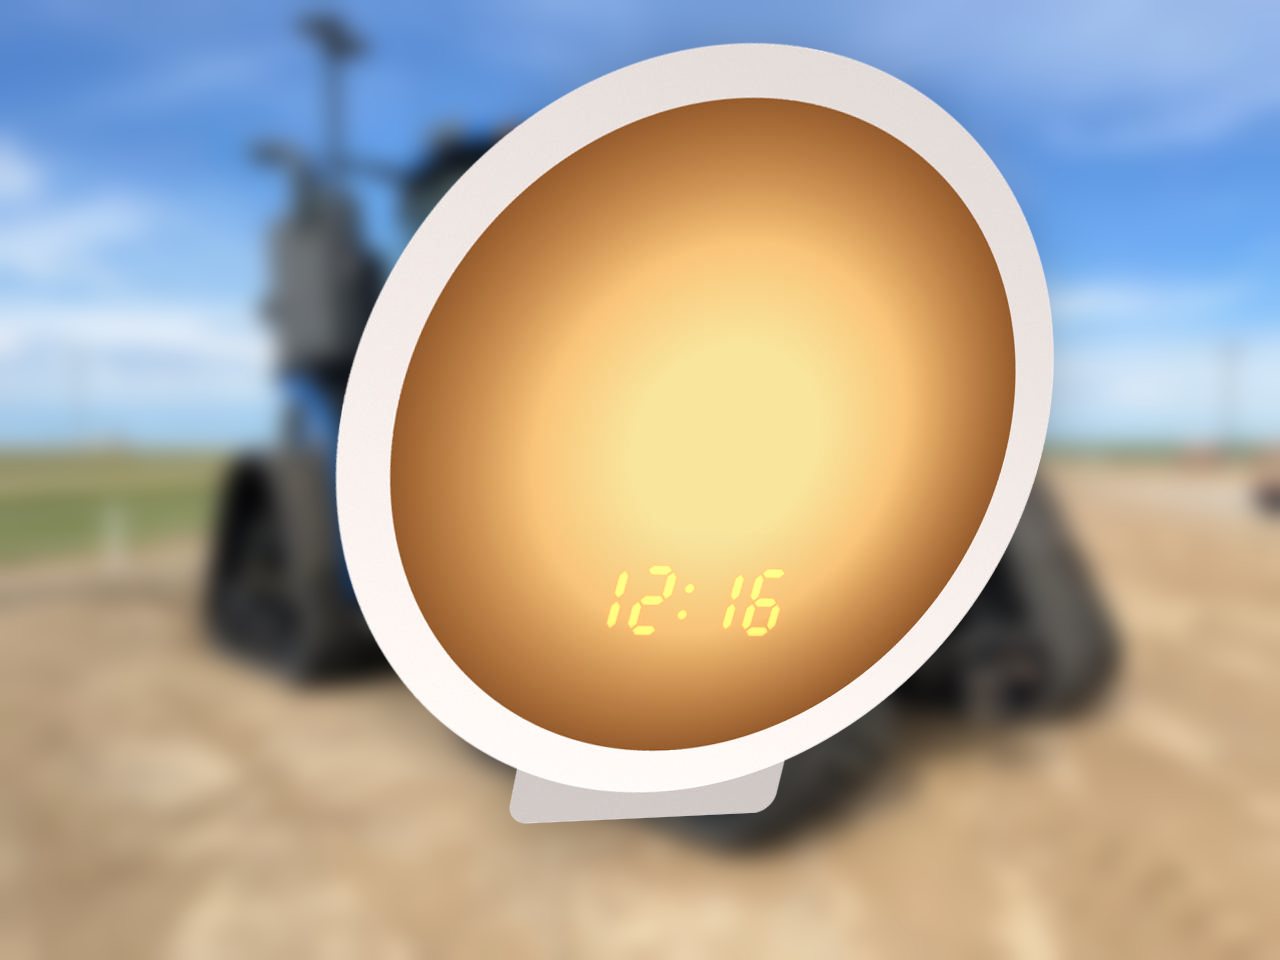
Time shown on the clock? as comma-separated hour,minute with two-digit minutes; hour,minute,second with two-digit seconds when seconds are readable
12,16
